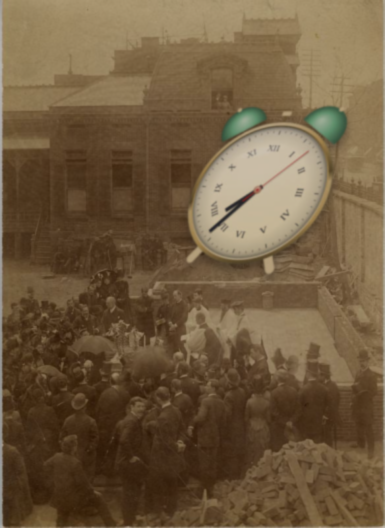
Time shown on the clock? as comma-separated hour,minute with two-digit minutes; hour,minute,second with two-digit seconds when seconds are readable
7,36,07
